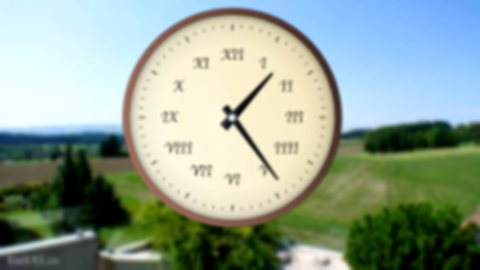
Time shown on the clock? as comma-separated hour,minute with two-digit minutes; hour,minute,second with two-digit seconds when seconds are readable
1,24
